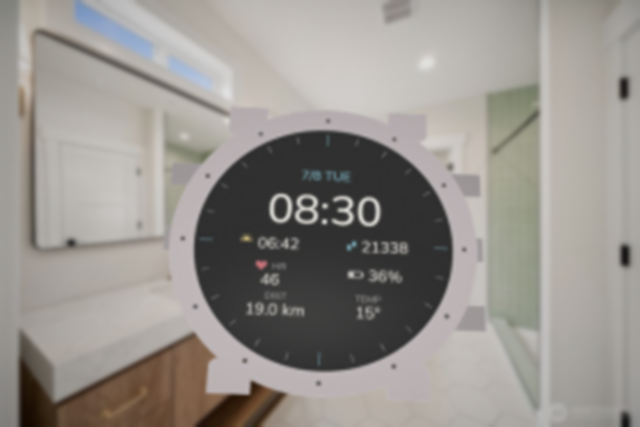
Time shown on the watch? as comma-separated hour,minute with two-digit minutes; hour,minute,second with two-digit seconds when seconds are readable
8,30
